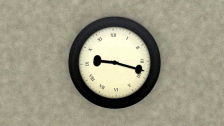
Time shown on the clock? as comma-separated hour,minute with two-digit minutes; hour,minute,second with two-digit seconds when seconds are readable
9,18
